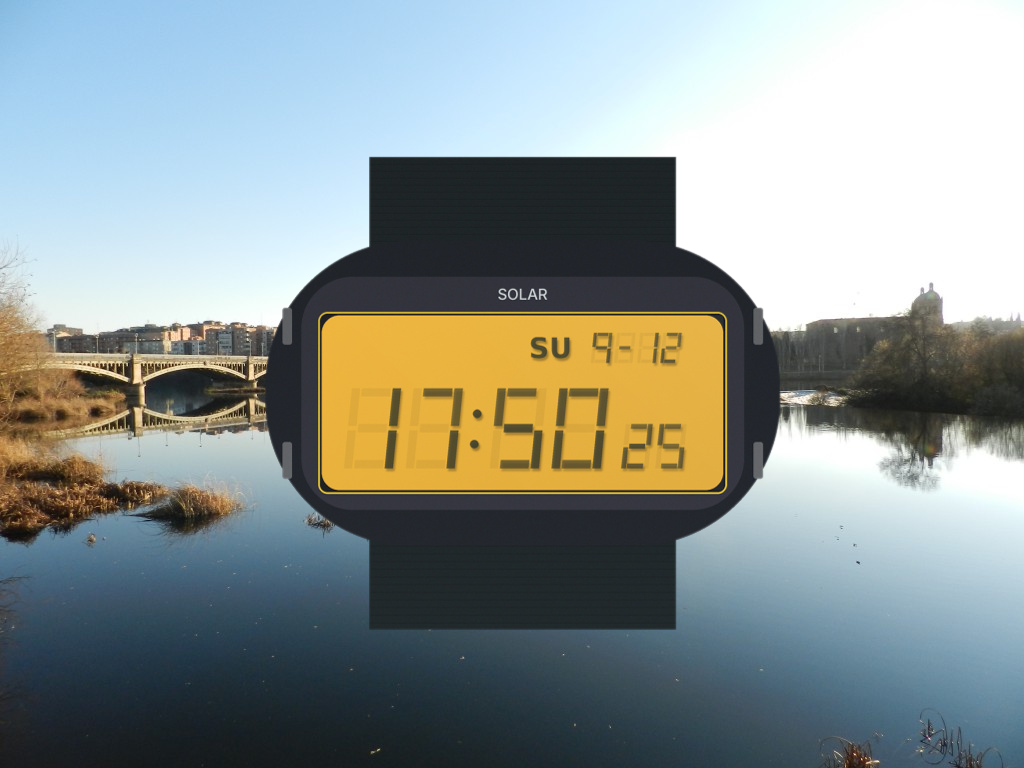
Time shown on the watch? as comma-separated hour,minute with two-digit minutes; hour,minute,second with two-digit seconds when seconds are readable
17,50,25
